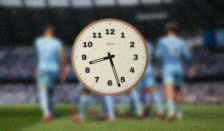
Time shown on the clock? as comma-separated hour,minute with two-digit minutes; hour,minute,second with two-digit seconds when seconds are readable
8,27
